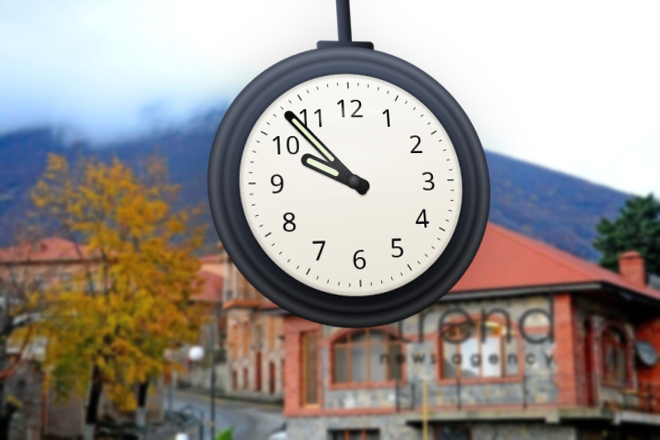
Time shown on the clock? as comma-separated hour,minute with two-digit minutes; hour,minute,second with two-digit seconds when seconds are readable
9,53
